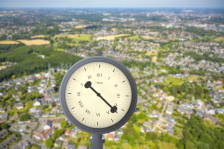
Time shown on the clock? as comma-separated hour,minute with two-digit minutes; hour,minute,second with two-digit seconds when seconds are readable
10,22
